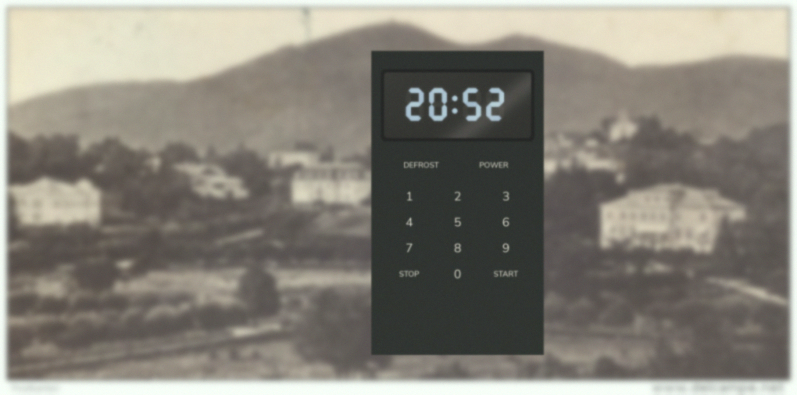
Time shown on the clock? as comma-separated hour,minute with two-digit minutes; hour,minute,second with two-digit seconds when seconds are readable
20,52
